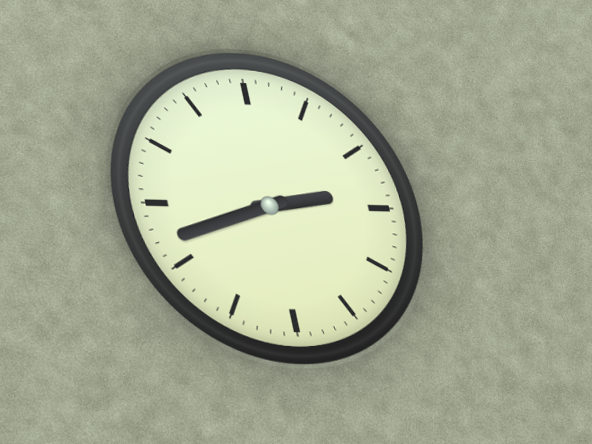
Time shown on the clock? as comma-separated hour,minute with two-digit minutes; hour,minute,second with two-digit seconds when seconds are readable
2,42
